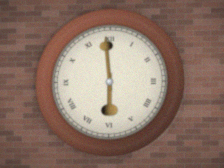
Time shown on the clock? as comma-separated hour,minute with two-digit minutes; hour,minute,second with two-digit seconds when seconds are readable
5,59
